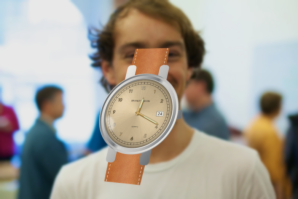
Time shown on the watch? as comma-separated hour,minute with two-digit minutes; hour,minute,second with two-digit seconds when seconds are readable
12,19
